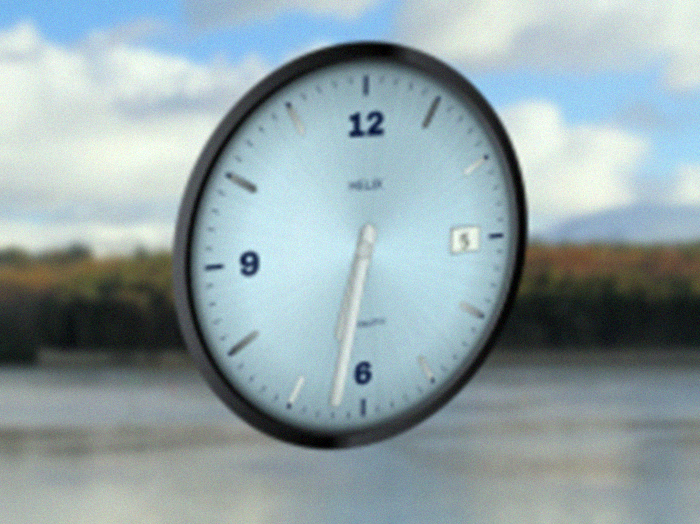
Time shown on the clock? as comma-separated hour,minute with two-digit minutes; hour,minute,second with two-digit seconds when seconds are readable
6,32
